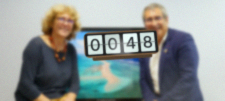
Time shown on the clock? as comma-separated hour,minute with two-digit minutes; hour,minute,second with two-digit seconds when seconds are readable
0,48
